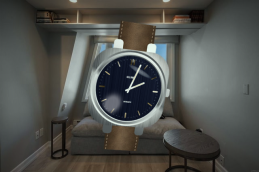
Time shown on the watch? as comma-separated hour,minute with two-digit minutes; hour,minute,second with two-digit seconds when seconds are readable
2,03
